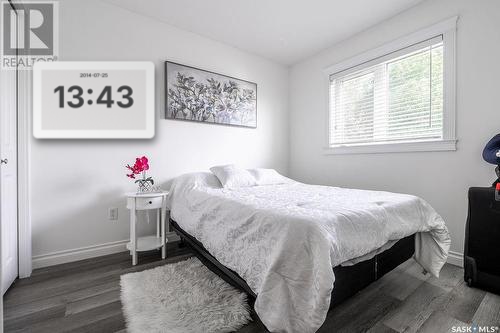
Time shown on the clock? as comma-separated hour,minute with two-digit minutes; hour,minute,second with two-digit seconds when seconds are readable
13,43
